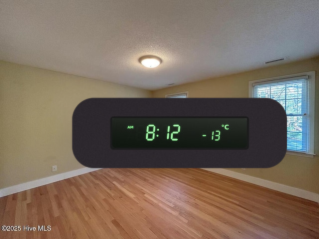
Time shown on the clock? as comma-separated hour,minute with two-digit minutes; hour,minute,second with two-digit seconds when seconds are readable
8,12
